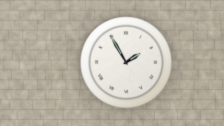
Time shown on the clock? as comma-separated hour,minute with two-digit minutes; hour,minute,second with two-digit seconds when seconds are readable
1,55
